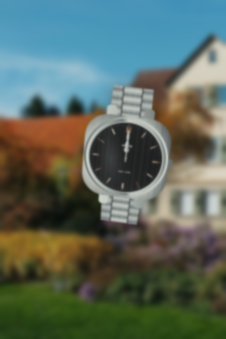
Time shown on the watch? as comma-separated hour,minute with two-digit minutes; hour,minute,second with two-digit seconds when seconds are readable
12,00
